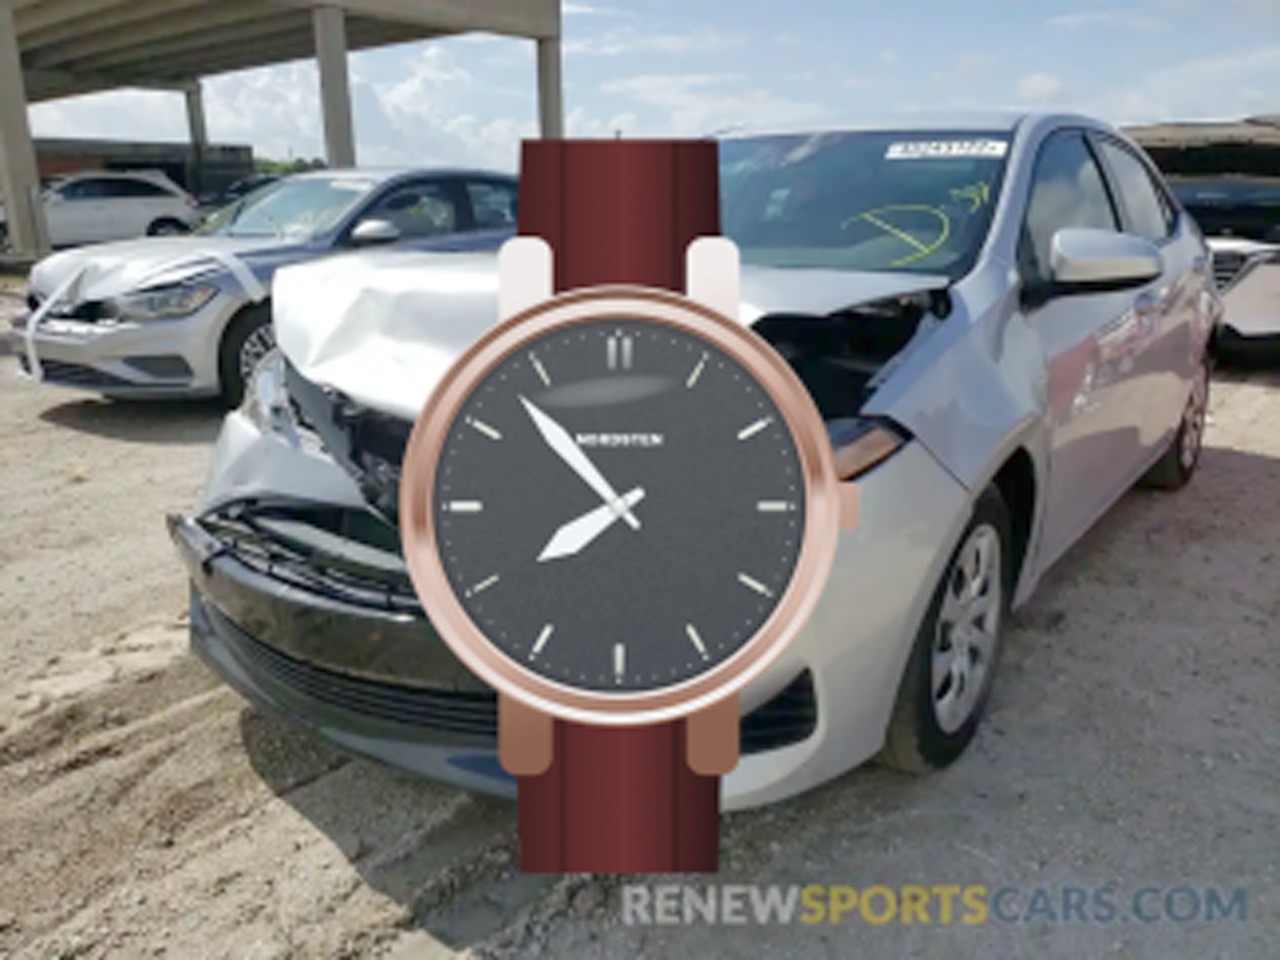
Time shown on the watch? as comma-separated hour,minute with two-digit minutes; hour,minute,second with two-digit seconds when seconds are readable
7,53
